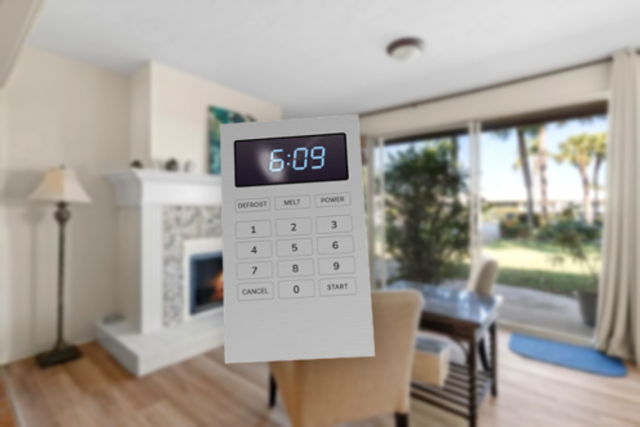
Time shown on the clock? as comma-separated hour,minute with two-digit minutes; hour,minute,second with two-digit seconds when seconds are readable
6,09
